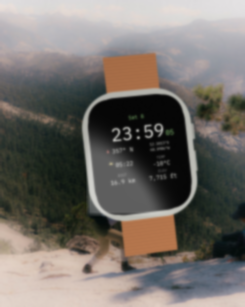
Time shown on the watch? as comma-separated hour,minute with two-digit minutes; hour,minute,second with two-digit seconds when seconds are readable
23,59
